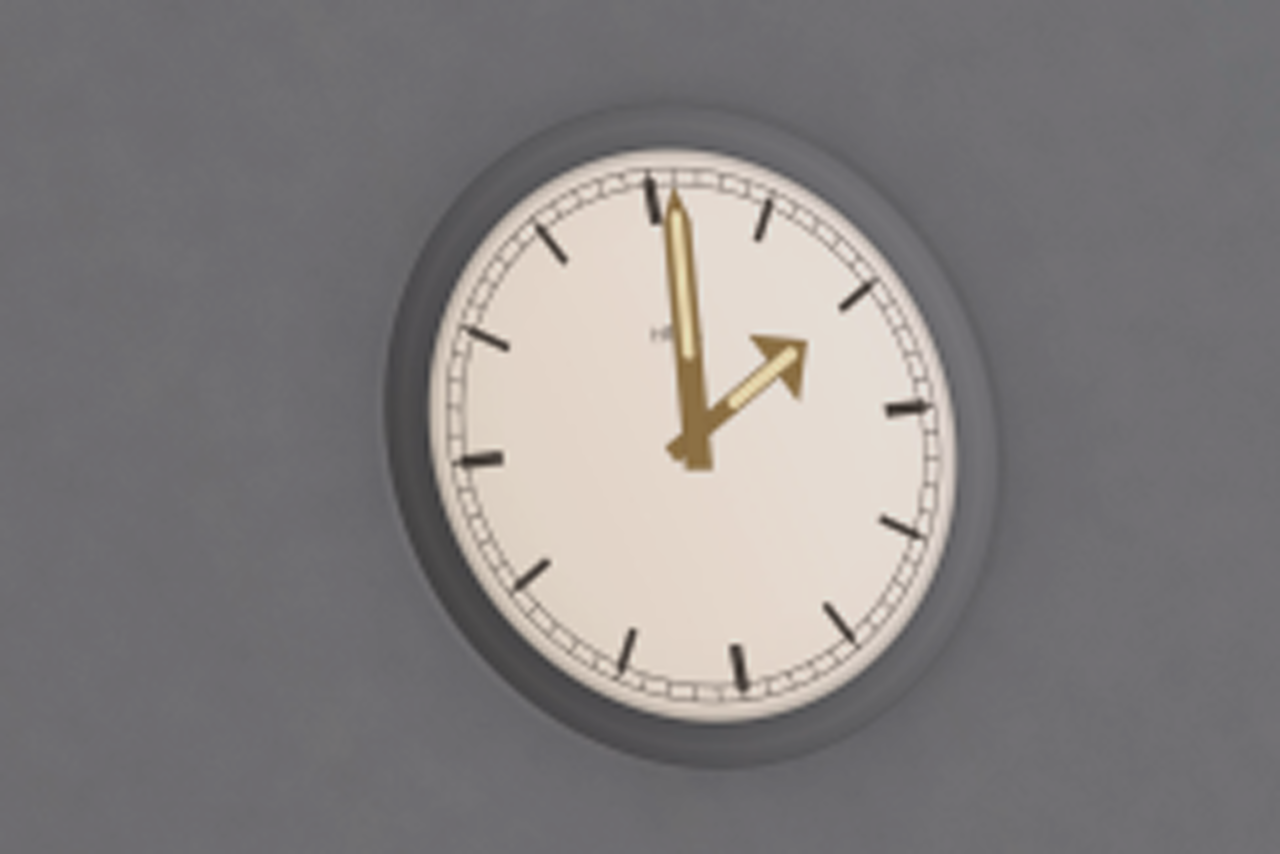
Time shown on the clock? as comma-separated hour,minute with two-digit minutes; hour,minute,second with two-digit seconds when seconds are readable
2,01
